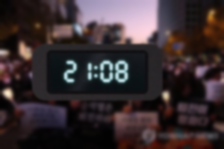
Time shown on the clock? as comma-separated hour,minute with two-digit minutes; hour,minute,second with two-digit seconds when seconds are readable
21,08
